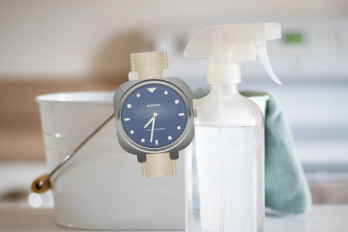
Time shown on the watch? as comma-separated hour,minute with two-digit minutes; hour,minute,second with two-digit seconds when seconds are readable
7,32
